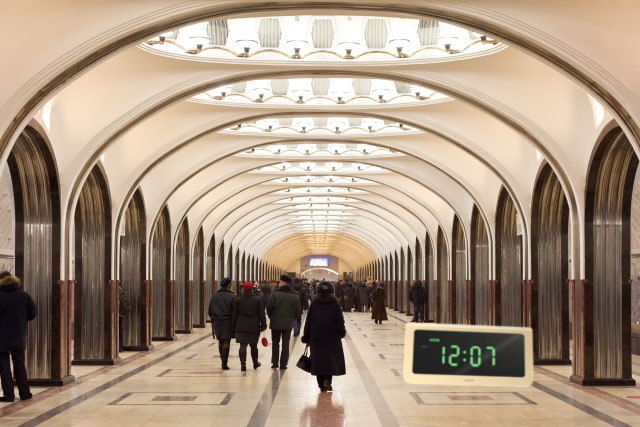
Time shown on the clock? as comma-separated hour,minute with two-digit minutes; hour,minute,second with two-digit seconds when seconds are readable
12,07
